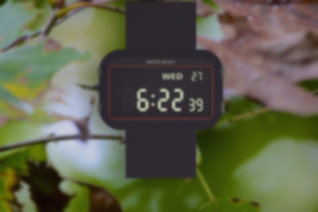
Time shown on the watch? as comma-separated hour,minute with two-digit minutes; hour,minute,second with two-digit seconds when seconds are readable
6,22,39
